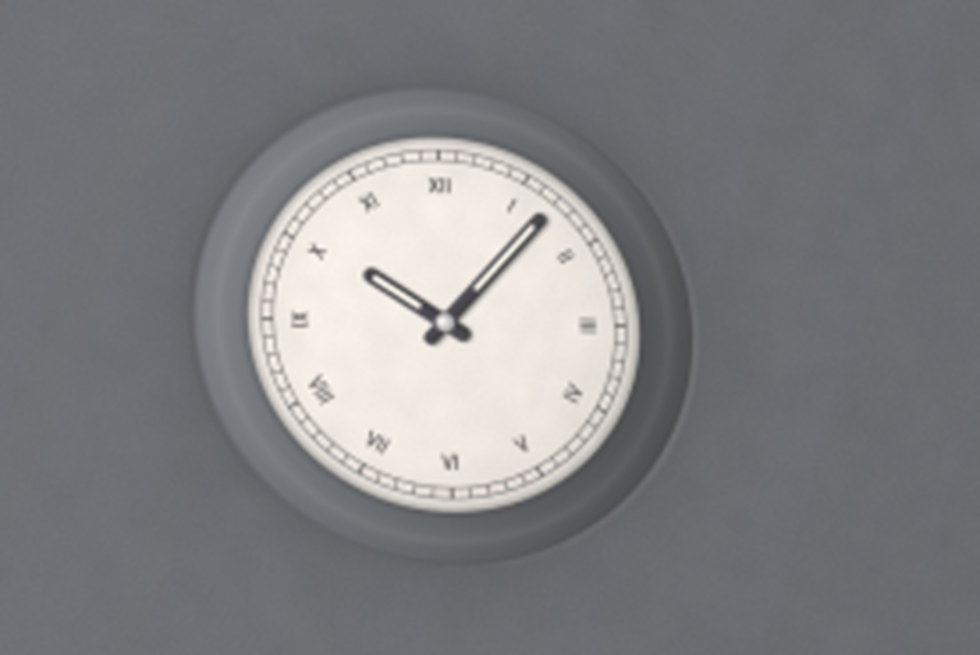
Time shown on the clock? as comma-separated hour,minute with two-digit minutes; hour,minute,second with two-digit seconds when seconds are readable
10,07
